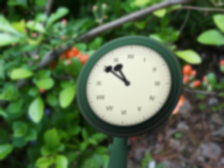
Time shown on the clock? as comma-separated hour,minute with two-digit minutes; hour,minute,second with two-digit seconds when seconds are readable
10,51
